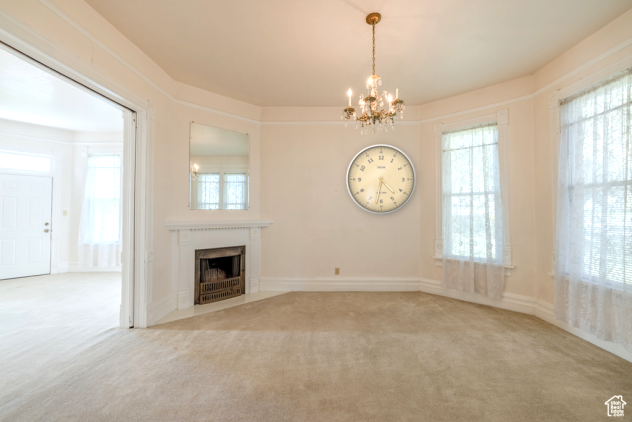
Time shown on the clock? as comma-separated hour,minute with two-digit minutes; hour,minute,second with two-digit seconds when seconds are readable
4,32
